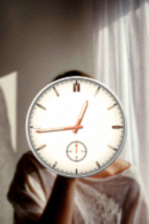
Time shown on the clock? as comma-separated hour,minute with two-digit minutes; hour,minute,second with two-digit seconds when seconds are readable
12,44
